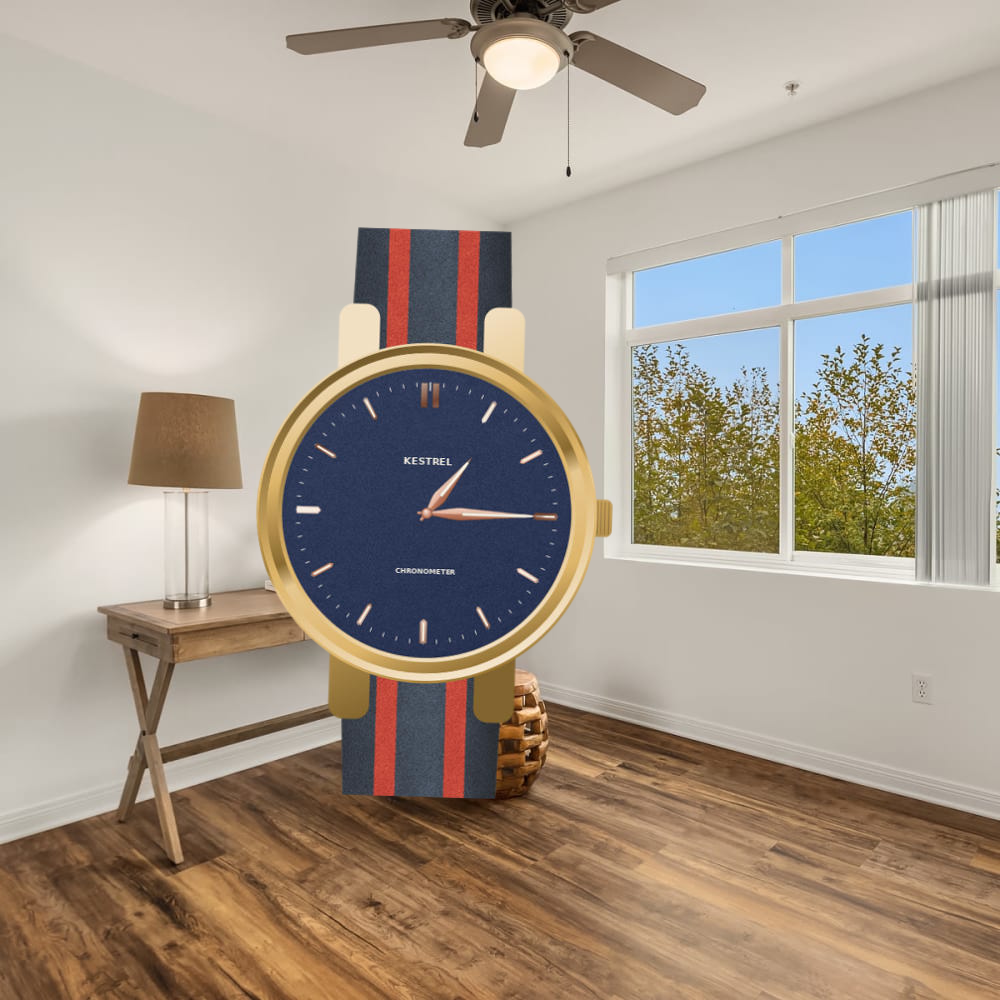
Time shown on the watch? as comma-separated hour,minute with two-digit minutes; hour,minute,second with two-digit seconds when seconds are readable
1,15
